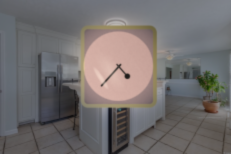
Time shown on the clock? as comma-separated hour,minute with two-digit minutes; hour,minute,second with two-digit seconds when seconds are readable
4,37
